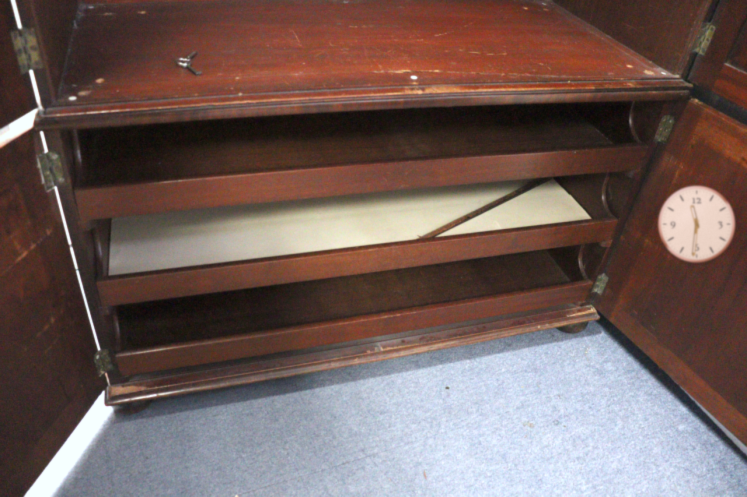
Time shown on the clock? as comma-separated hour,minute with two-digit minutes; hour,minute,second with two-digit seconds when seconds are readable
11,31
